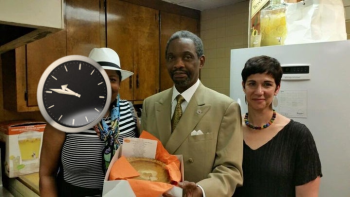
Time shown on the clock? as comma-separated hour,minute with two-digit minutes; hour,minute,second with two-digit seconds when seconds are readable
9,46
